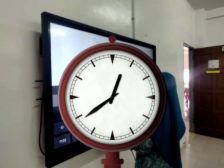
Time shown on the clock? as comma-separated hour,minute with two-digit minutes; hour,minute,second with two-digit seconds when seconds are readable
12,39
